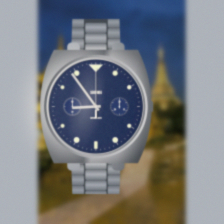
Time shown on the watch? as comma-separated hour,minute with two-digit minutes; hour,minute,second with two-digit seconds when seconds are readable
8,54
